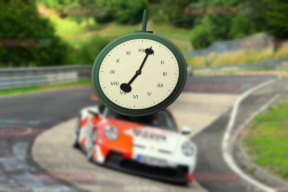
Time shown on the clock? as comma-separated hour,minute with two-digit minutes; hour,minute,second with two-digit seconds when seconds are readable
7,03
